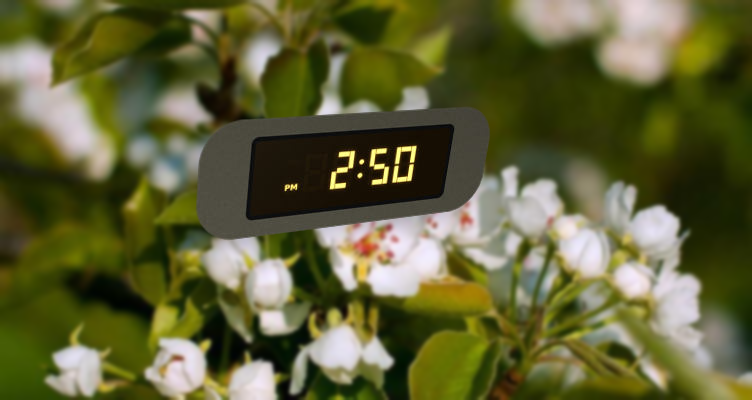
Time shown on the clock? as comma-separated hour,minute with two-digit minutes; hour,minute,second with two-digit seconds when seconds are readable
2,50
